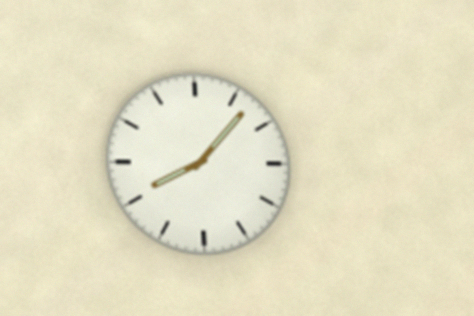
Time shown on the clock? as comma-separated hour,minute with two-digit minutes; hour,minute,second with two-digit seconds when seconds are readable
8,07
